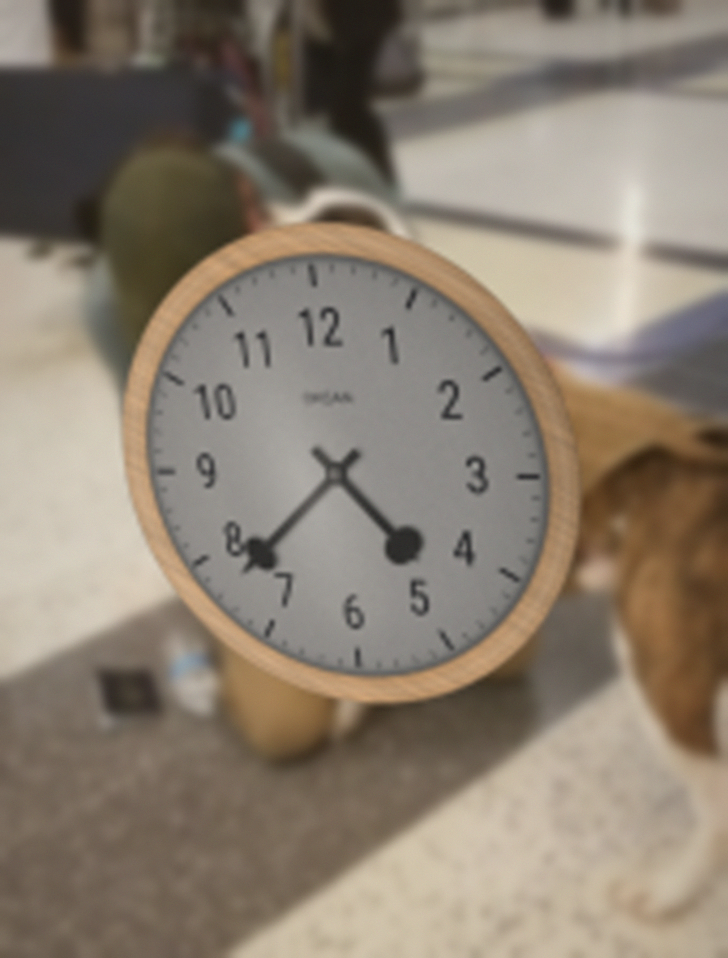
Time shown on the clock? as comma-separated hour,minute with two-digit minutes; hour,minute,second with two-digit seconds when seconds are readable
4,38
